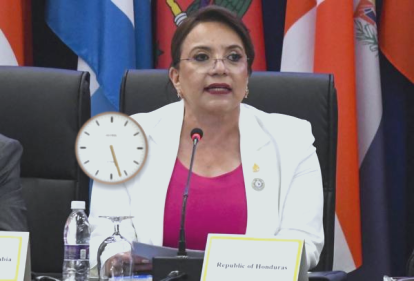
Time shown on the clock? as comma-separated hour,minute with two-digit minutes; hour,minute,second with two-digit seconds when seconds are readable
5,27
